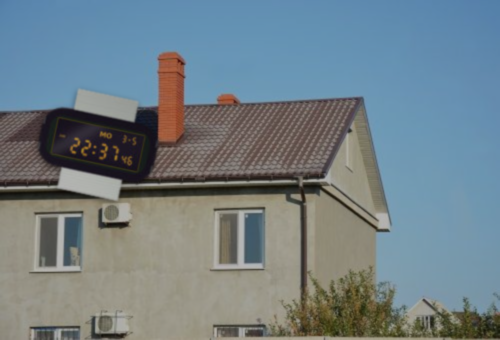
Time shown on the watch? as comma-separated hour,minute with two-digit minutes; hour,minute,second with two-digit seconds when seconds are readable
22,37
